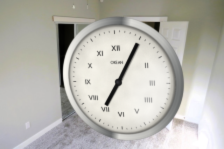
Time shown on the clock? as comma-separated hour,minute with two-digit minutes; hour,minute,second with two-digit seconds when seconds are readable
7,05
